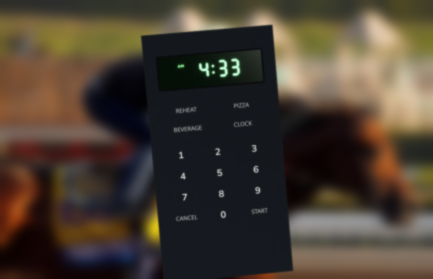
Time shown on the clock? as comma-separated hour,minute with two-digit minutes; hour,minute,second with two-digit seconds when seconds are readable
4,33
